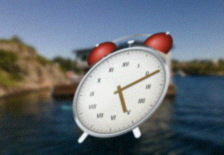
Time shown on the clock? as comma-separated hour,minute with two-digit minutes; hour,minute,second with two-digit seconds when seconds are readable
5,11
